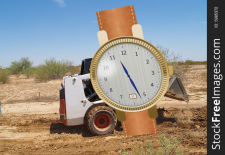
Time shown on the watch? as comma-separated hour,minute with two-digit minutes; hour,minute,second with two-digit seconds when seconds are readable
11,27
